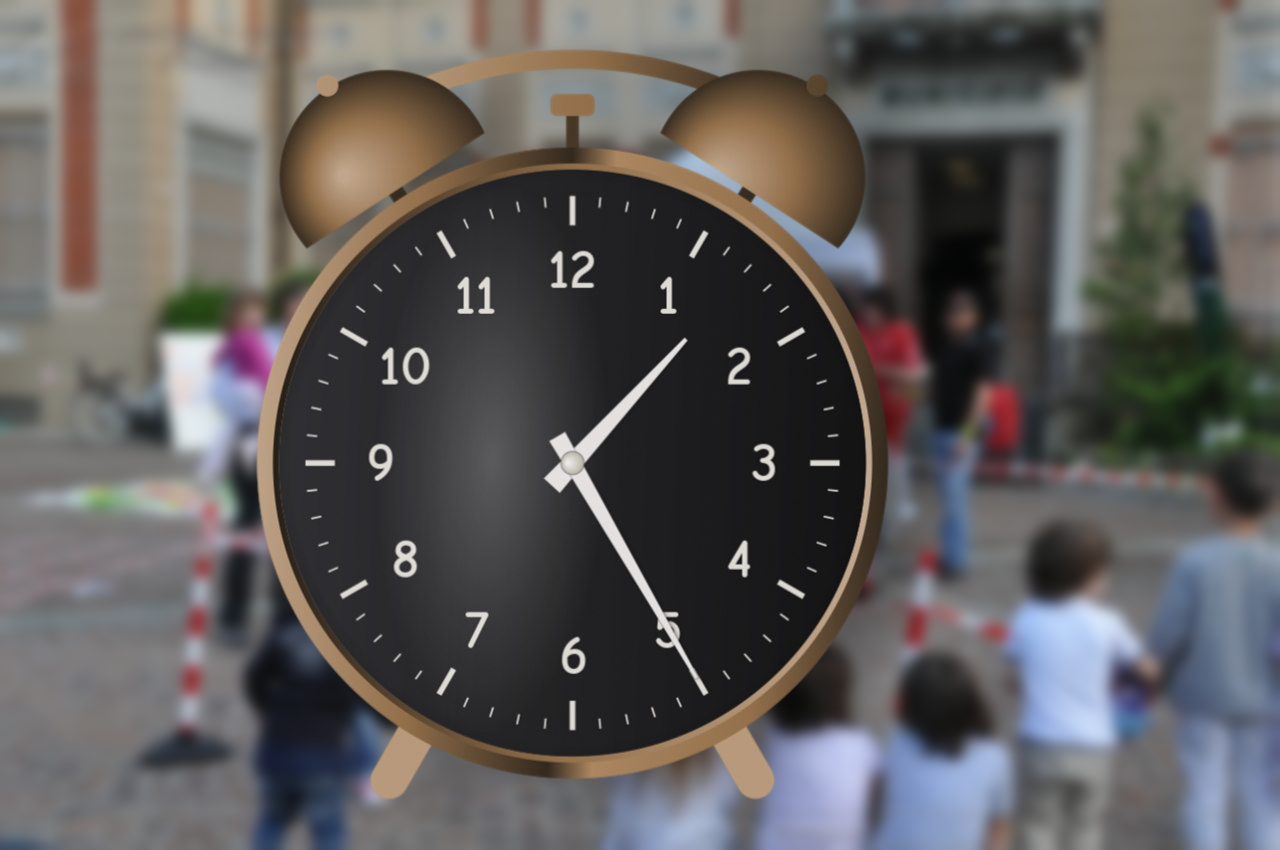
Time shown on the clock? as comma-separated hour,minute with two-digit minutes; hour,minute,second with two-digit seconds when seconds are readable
1,25
